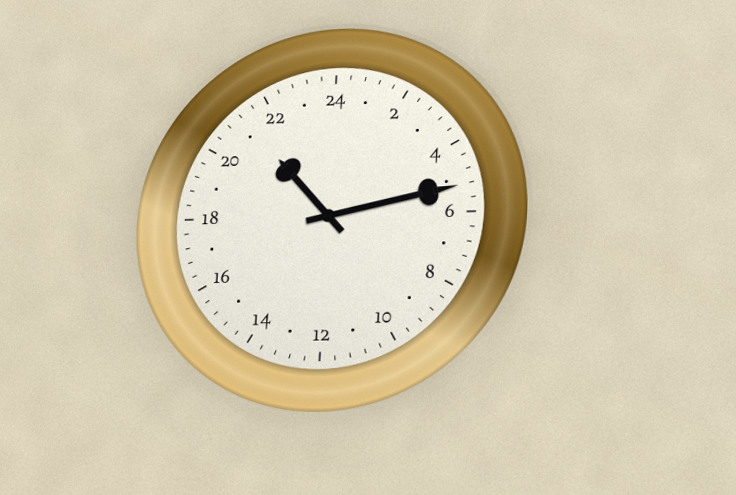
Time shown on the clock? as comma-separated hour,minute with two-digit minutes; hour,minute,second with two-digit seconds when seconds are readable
21,13
